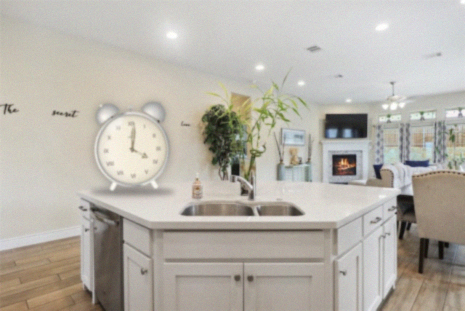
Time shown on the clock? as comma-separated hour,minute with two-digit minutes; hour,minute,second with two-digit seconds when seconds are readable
4,01
